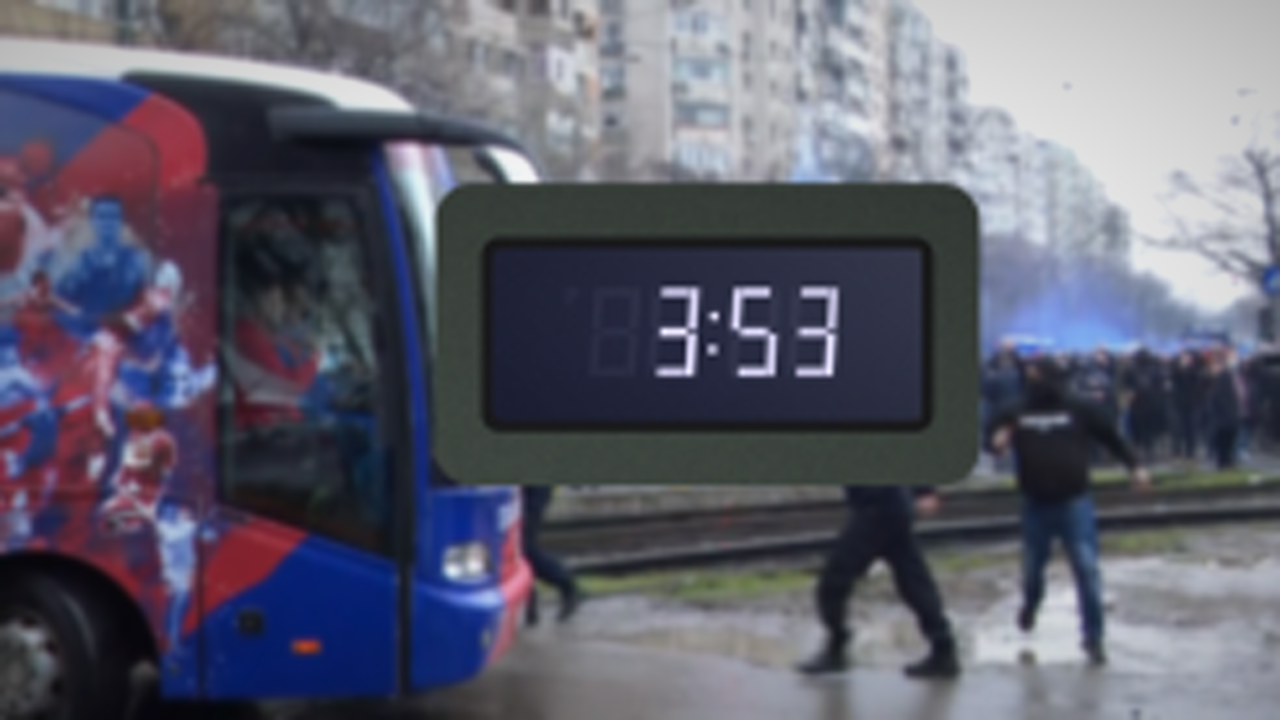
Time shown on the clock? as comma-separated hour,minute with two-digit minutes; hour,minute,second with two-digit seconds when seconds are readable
3,53
